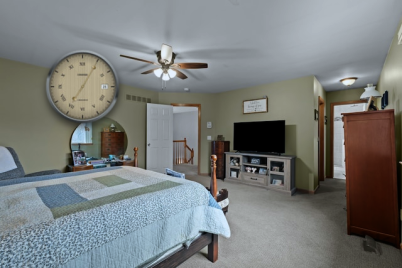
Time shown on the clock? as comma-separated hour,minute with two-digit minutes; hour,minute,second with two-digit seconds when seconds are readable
7,05
